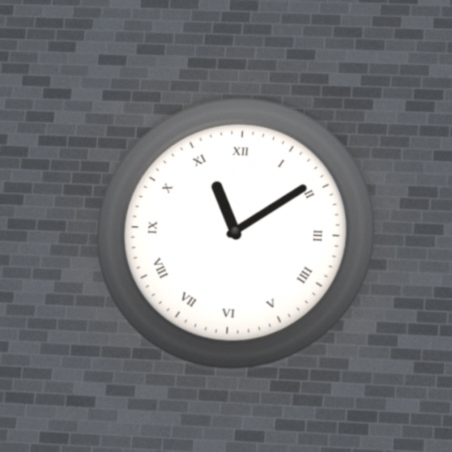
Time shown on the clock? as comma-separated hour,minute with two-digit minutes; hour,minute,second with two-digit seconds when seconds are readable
11,09
